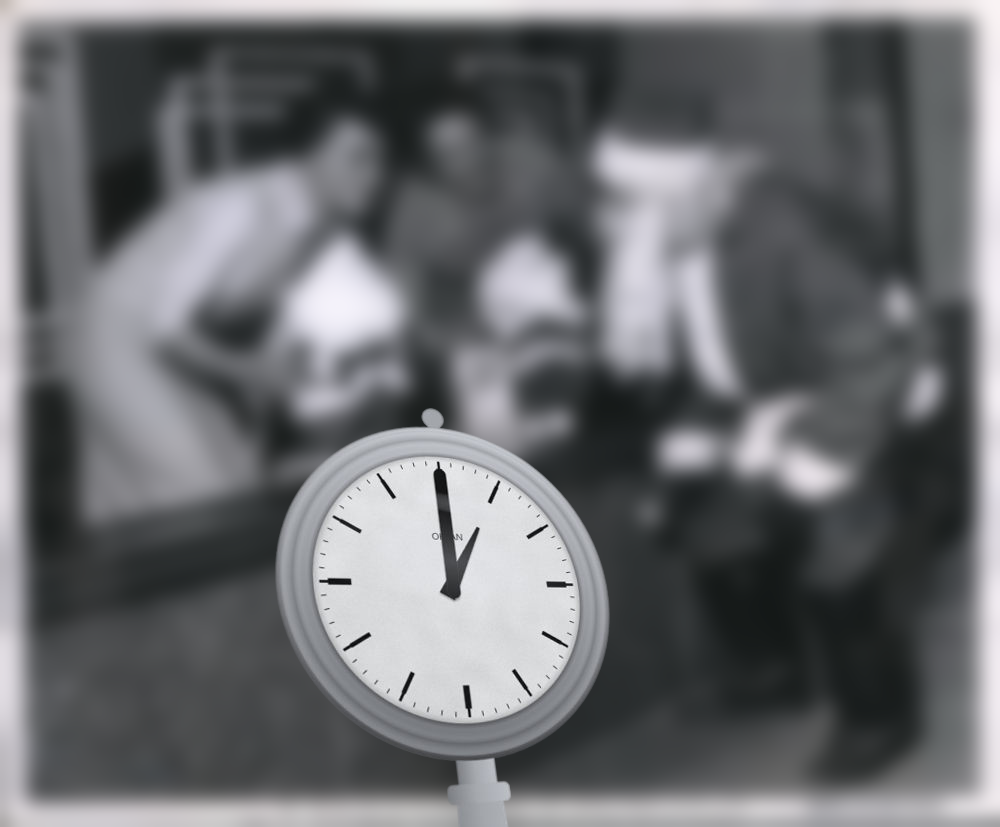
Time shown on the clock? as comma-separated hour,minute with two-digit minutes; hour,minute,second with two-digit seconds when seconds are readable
1,00
